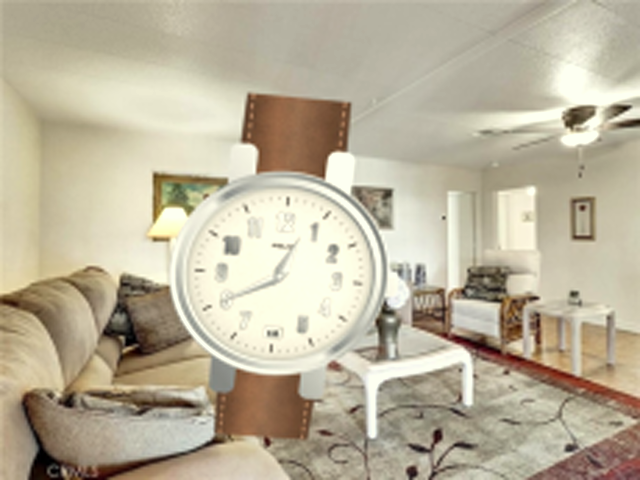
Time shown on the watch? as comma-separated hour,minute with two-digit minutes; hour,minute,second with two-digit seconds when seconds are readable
12,40
